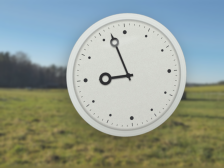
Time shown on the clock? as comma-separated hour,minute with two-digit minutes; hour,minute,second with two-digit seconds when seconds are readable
8,57
